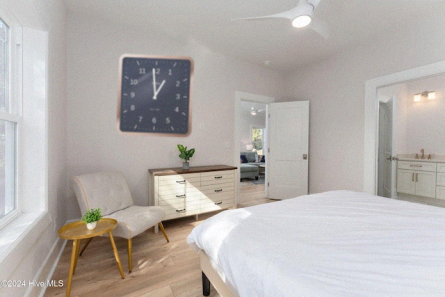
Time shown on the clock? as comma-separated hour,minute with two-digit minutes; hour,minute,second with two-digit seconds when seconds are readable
12,59
